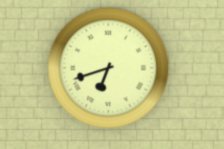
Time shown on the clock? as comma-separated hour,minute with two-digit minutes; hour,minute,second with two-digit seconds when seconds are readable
6,42
